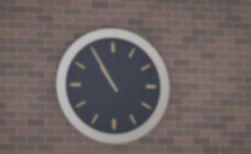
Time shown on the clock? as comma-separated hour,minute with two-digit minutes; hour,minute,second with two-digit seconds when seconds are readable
10,55
